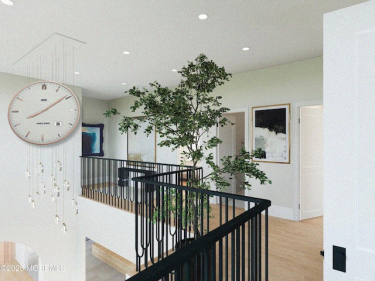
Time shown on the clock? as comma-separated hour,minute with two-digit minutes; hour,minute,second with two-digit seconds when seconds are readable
8,09
